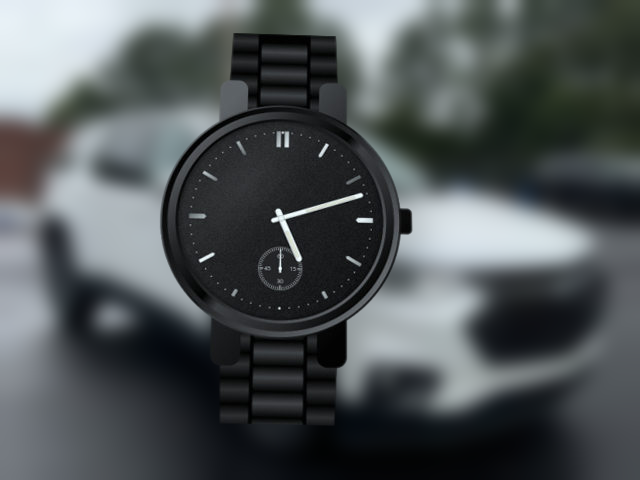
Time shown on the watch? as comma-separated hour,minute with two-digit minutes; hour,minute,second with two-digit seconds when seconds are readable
5,12
